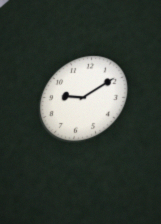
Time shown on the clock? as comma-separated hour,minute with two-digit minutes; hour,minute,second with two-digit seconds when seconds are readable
9,09
